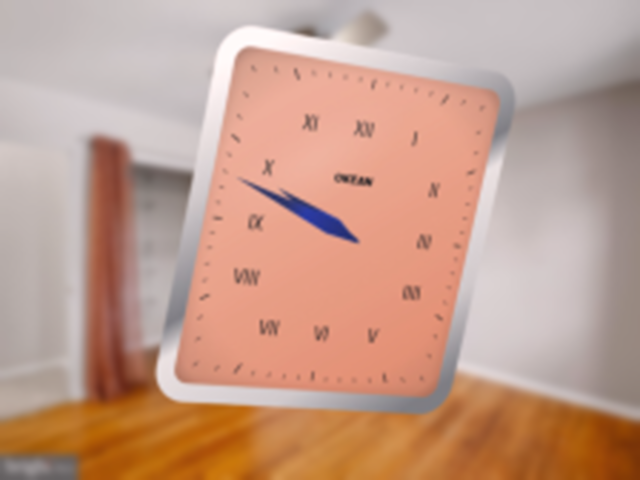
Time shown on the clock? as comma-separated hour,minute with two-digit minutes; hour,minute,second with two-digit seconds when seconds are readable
9,48
